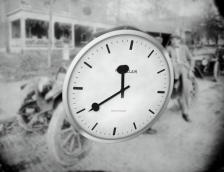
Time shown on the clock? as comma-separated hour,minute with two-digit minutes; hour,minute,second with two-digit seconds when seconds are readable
11,39
